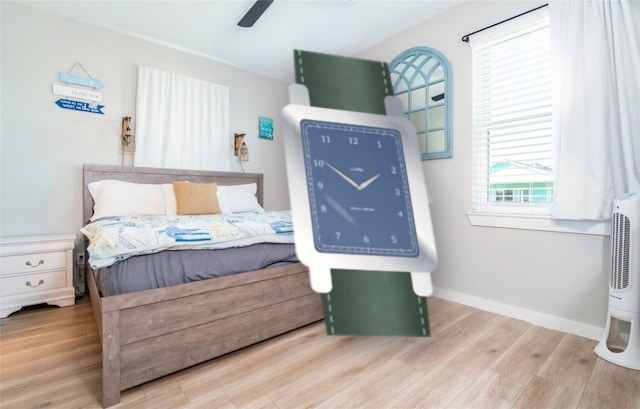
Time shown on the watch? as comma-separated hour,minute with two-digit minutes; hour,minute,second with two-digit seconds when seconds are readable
1,51
